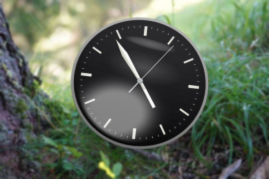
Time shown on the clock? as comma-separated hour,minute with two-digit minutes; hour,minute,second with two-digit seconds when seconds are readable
4,54,06
